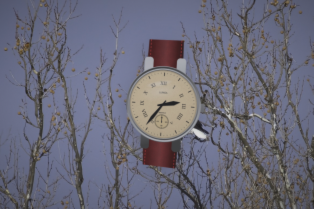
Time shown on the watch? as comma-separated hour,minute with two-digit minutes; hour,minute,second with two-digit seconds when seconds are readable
2,36
